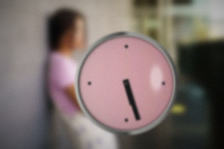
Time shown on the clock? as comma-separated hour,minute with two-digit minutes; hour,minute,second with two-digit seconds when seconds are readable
5,27
